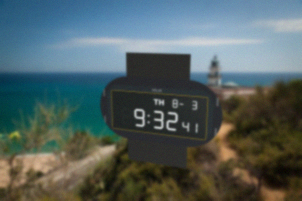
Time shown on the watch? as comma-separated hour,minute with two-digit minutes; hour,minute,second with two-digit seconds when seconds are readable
9,32
